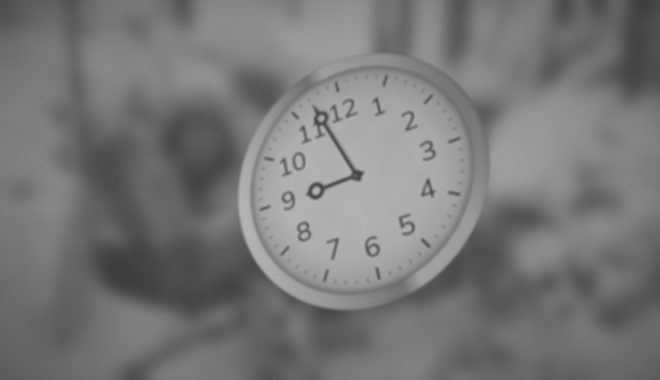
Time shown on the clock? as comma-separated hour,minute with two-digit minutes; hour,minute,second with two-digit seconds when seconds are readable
8,57
